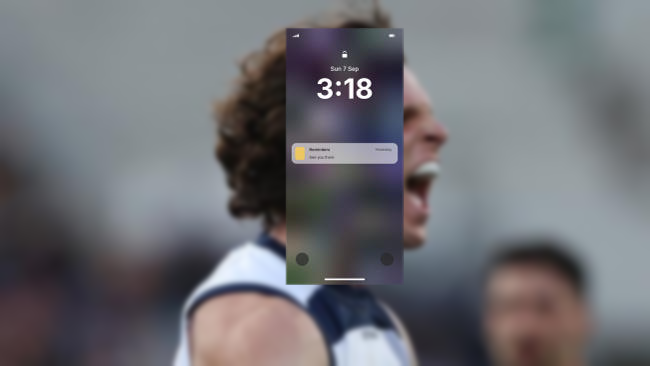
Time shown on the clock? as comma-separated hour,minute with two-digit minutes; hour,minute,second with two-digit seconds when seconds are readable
3,18
